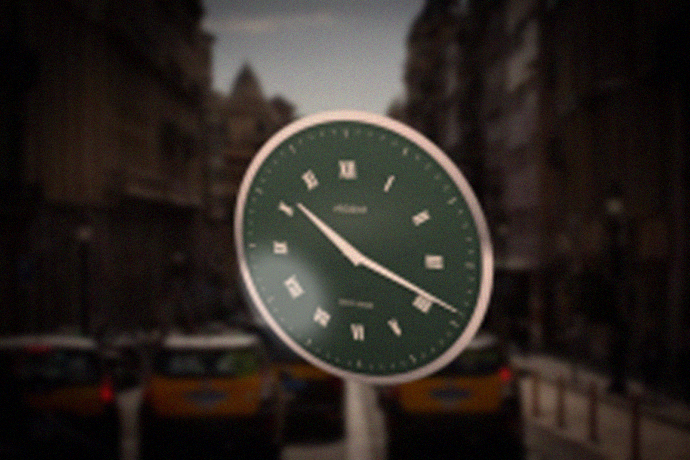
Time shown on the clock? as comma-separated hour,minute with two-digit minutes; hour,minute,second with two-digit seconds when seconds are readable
10,19
